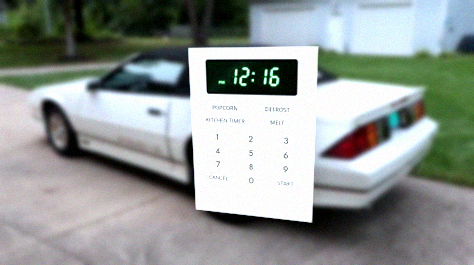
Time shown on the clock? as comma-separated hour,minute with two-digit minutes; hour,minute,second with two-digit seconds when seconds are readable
12,16
